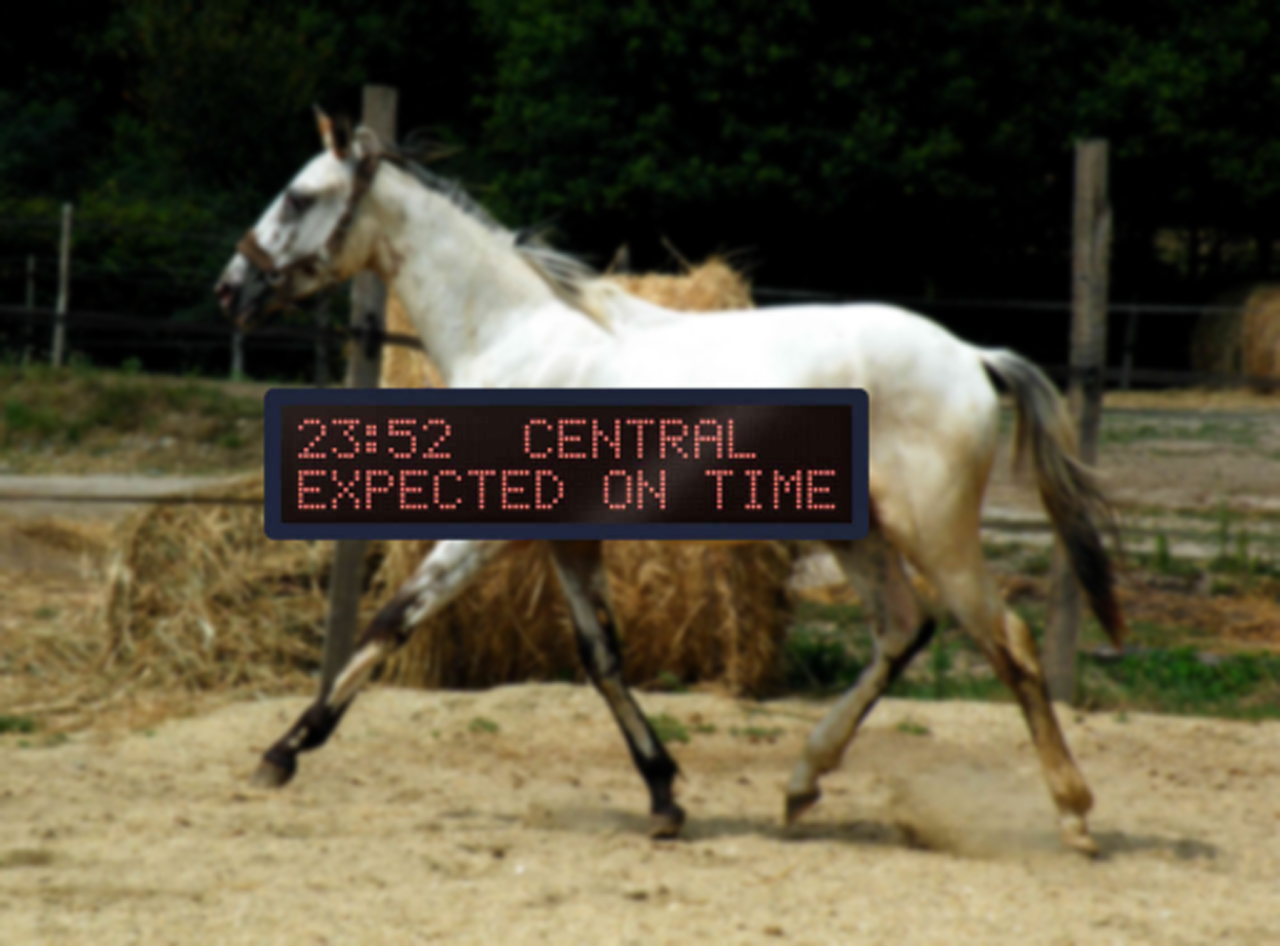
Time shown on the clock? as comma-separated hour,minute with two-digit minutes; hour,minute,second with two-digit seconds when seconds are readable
23,52
